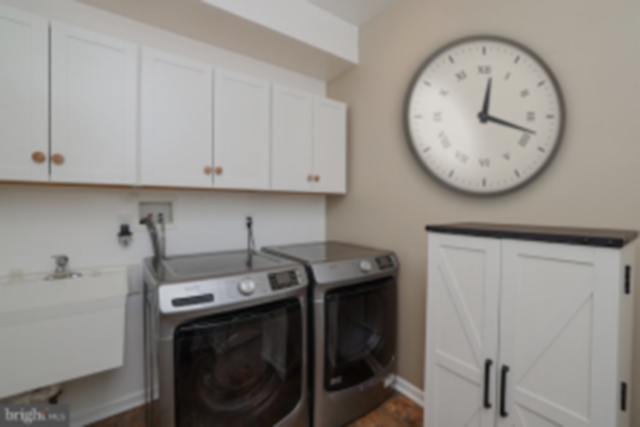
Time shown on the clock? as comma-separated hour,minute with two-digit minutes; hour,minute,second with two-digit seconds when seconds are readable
12,18
